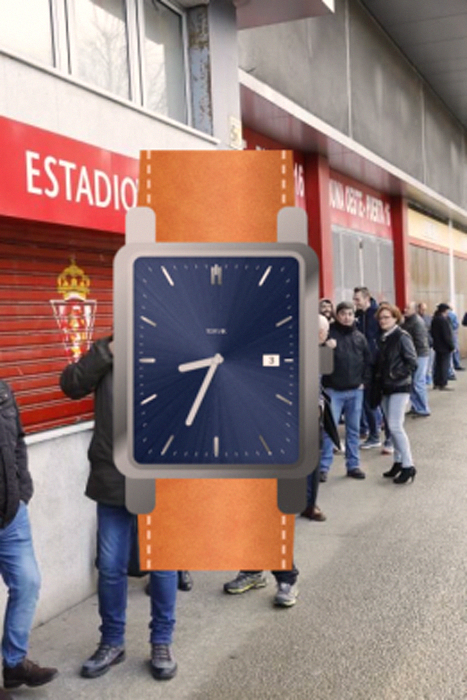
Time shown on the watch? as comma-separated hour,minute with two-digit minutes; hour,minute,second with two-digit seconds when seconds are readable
8,34
